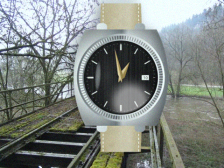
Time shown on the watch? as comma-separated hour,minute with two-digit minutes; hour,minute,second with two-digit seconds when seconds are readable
12,58
